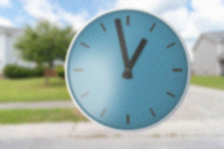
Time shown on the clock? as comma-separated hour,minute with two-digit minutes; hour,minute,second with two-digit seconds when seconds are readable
12,58
